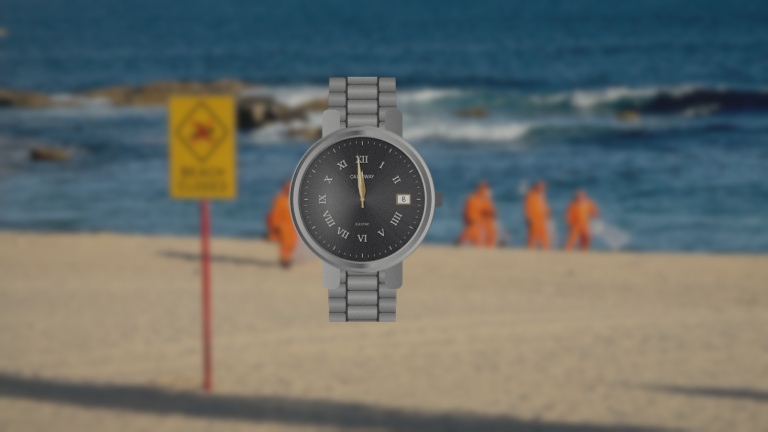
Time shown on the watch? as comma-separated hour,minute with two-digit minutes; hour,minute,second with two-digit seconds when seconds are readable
11,59
